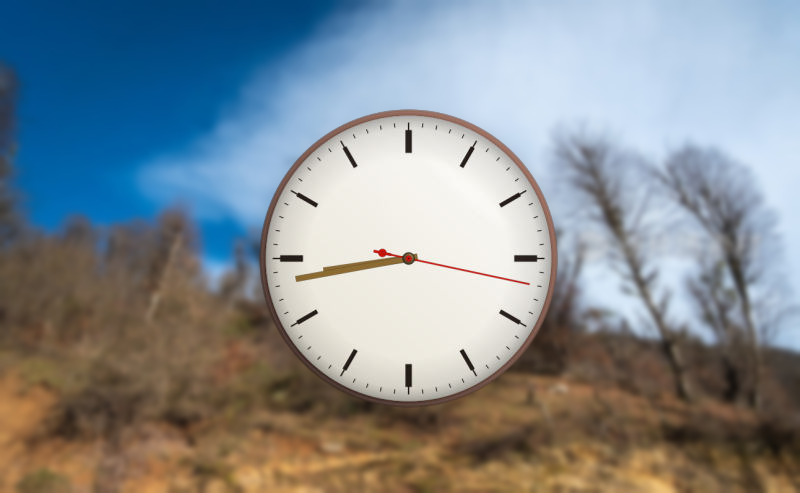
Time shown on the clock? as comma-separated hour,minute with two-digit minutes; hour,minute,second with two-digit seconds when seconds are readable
8,43,17
